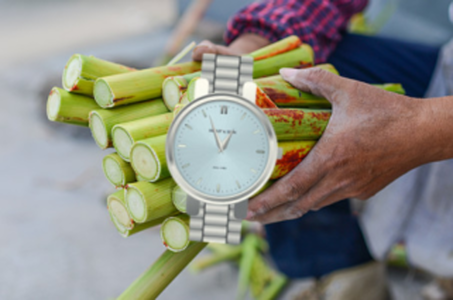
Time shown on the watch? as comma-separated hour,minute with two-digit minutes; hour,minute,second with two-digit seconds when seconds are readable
12,56
